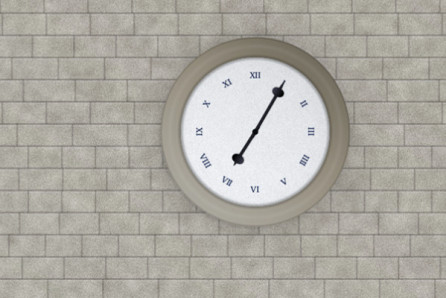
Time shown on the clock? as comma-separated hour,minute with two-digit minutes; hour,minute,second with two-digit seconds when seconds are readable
7,05
